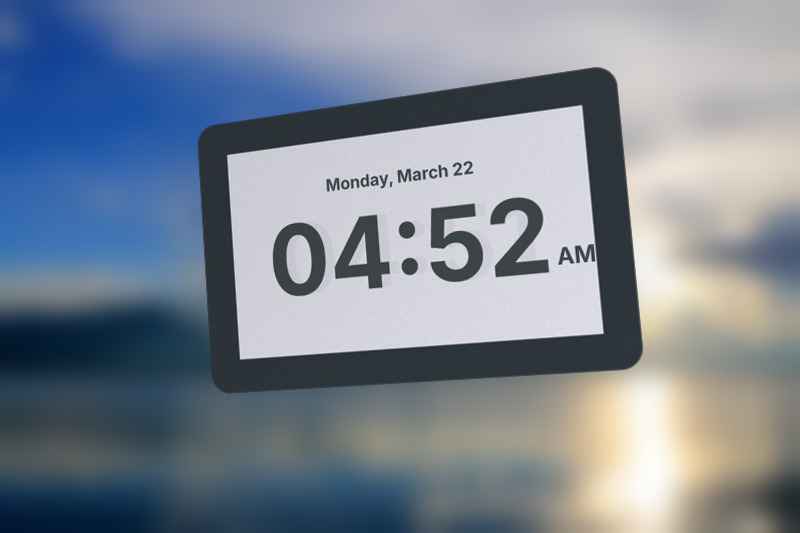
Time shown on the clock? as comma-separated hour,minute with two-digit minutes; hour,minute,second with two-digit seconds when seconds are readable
4,52
